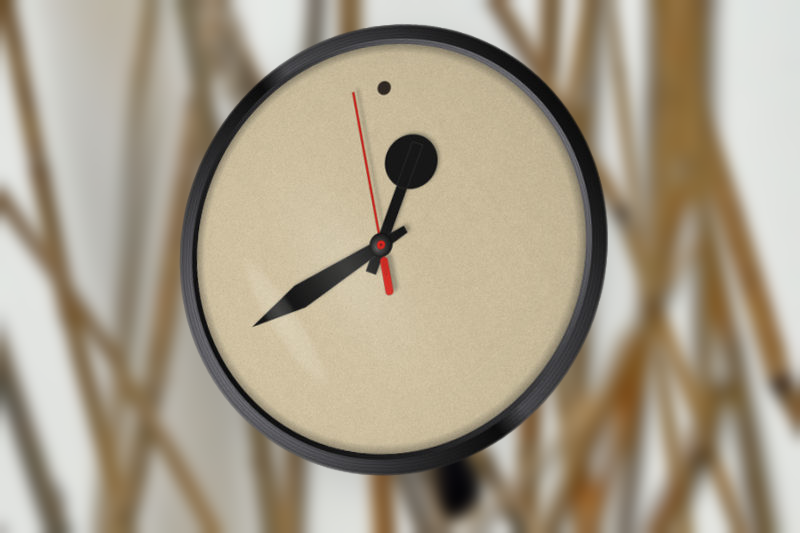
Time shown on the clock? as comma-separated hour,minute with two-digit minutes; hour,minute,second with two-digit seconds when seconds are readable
12,39,58
